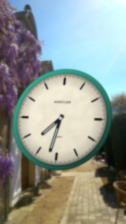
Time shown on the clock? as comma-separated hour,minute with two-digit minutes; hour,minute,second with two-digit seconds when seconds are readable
7,32
